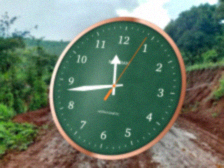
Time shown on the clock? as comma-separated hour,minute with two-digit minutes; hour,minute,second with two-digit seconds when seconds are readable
11,43,04
